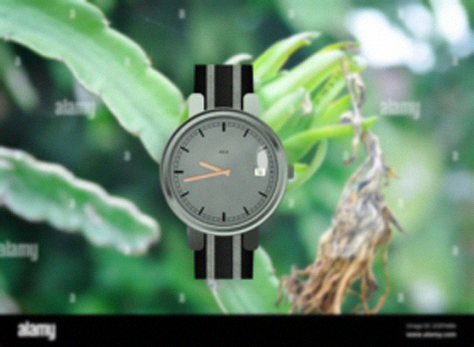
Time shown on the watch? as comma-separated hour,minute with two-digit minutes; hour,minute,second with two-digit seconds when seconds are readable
9,43
